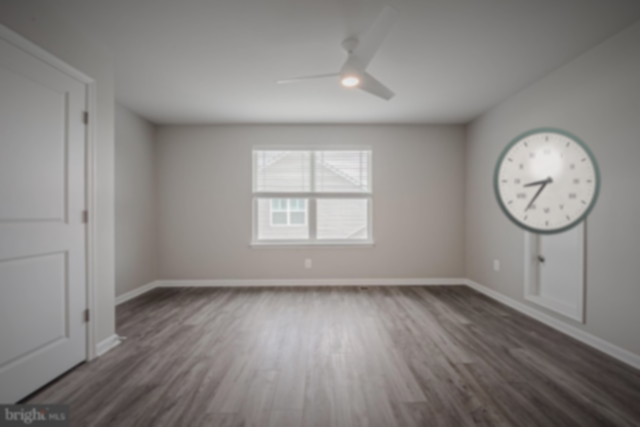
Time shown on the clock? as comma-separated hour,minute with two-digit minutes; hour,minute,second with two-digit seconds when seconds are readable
8,36
